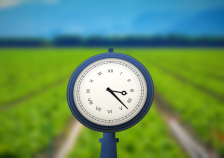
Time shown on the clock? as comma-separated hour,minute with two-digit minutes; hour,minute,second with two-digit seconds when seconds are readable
3,23
